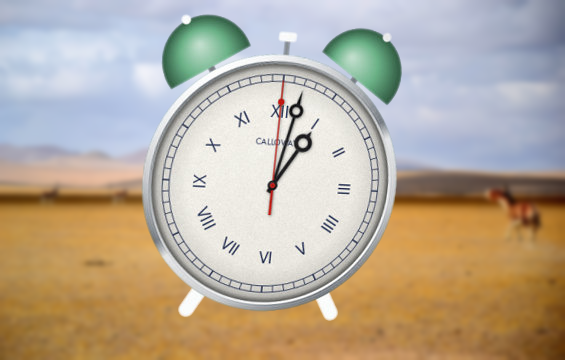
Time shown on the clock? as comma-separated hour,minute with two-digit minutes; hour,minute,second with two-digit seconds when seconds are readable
1,02,00
